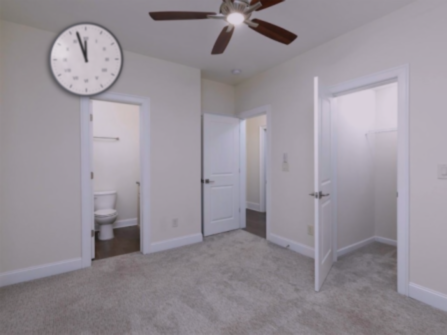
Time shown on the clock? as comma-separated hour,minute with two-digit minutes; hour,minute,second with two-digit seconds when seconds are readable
11,57
